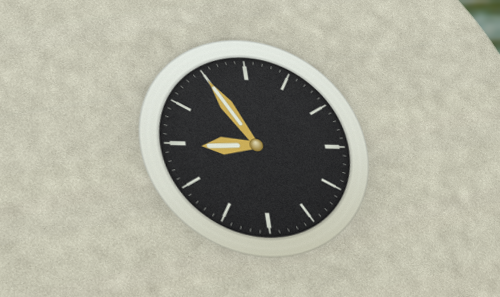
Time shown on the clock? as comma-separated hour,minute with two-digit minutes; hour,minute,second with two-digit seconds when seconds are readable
8,55
